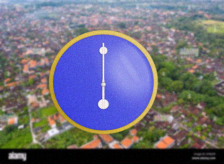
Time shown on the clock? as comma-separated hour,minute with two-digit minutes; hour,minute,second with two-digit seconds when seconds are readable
6,00
